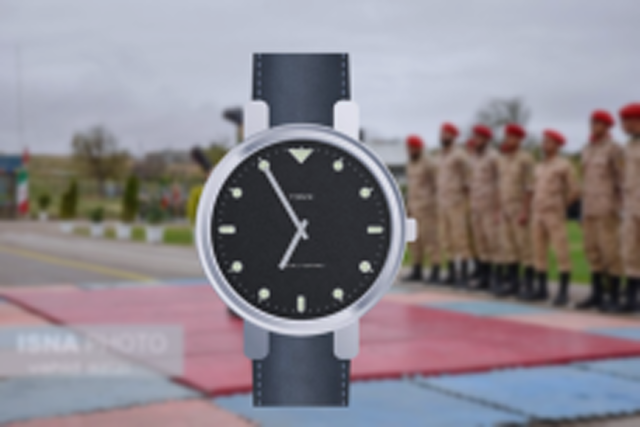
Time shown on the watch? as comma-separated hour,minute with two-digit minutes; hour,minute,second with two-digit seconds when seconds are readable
6,55
